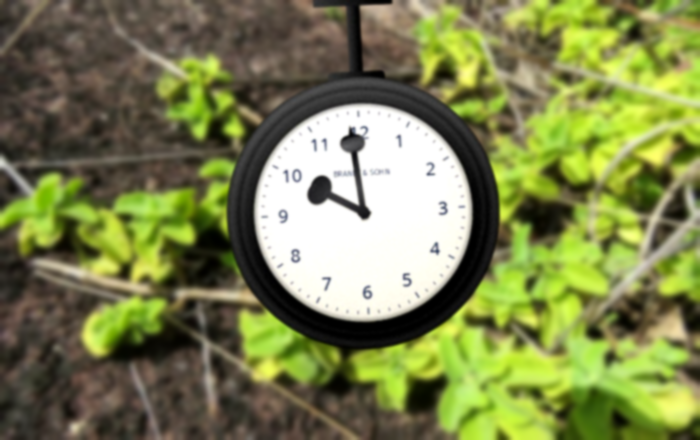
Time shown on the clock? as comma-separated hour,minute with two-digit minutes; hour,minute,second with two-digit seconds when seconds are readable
9,59
